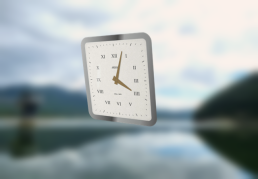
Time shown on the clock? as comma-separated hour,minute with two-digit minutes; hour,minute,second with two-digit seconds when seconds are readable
4,03
